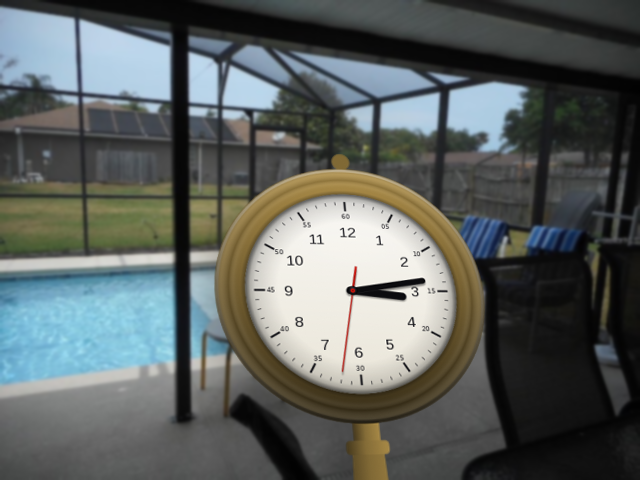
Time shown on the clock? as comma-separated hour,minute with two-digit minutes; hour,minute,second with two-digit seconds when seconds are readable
3,13,32
